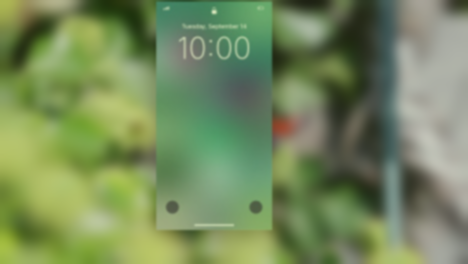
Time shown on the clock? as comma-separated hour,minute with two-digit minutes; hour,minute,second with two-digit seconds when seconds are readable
10,00
